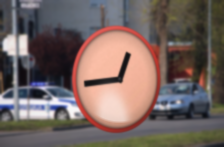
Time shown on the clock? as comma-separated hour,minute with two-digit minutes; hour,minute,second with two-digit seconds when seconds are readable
12,44
